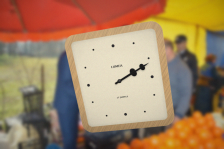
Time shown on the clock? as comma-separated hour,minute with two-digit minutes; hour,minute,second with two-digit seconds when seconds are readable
2,11
